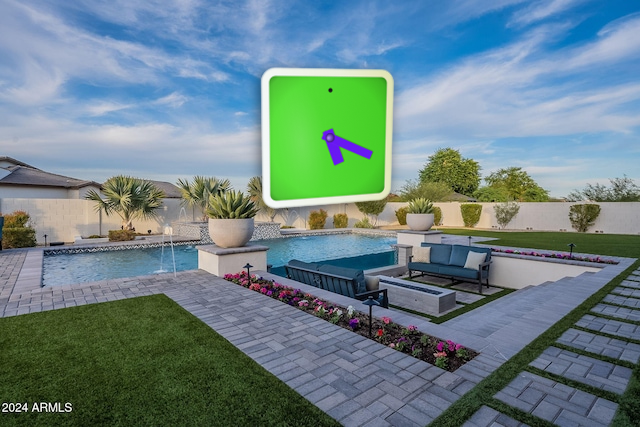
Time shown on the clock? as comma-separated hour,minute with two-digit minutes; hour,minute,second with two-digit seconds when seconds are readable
5,19
